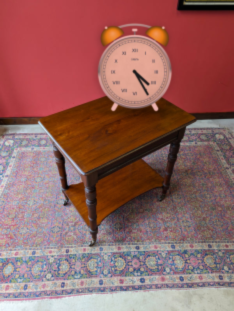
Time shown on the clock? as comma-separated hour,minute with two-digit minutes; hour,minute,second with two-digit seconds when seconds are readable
4,25
